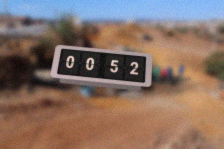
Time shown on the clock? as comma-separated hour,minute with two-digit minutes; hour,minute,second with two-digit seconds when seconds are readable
0,52
